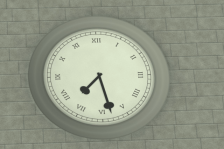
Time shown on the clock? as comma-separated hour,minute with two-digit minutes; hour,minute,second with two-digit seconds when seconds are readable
7,28
